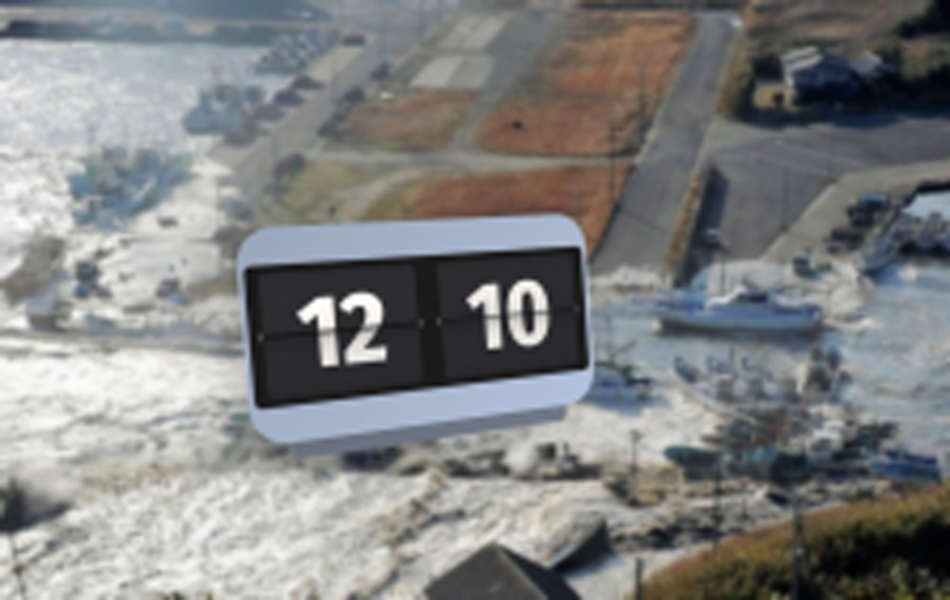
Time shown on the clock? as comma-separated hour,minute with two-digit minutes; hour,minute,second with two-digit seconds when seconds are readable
12,10
